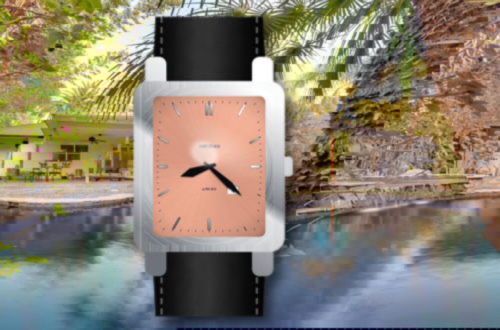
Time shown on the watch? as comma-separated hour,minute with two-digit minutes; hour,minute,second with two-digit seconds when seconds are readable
8,22
